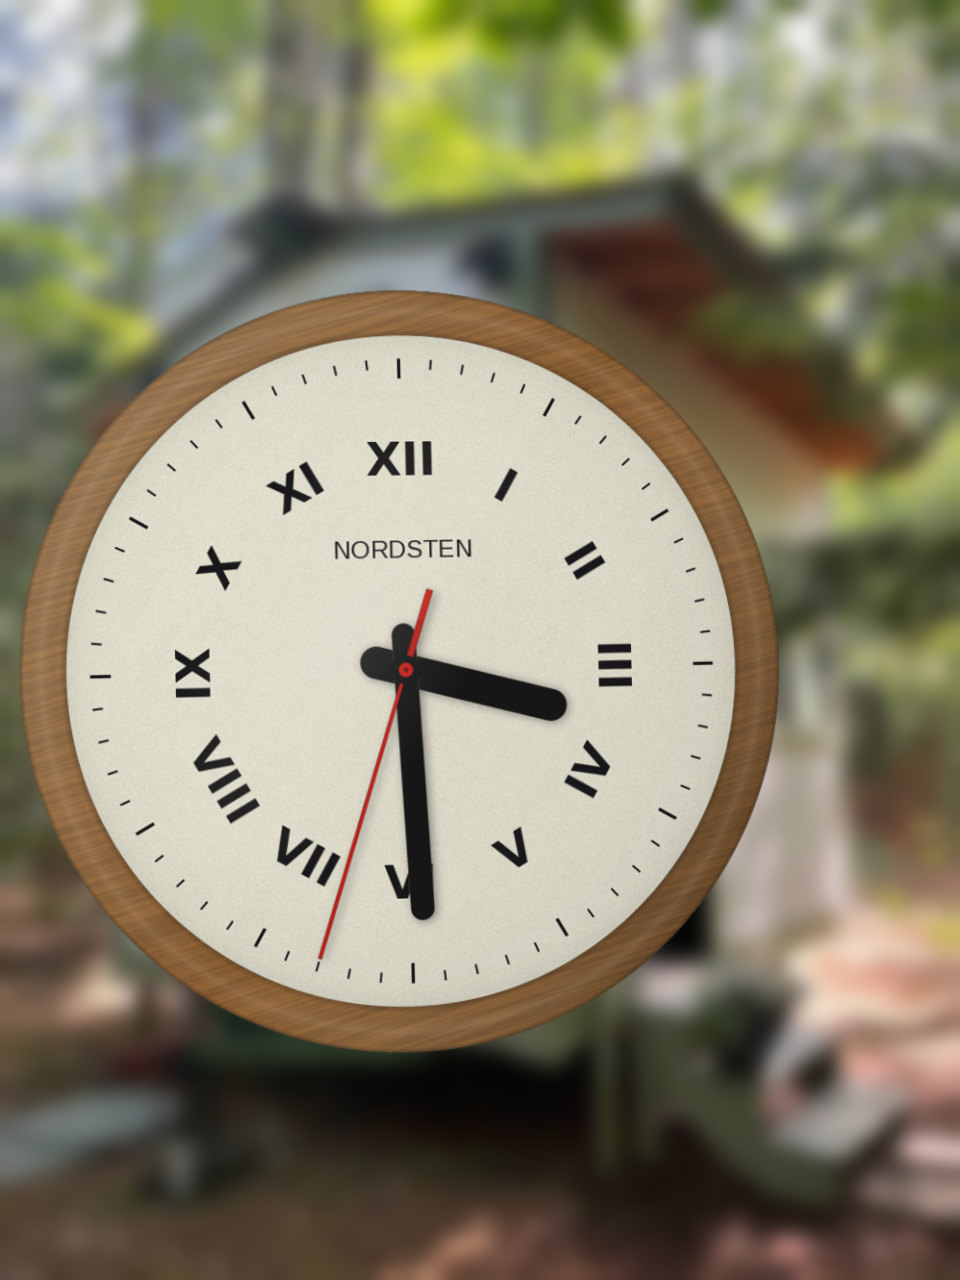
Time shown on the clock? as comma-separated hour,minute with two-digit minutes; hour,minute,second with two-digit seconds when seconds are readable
3,29,33
